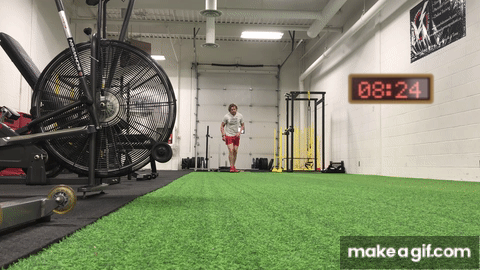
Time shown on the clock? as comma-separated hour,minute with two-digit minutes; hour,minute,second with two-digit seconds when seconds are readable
8,24
